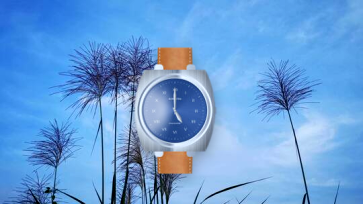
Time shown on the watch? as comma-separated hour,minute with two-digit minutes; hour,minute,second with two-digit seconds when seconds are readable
5,00
